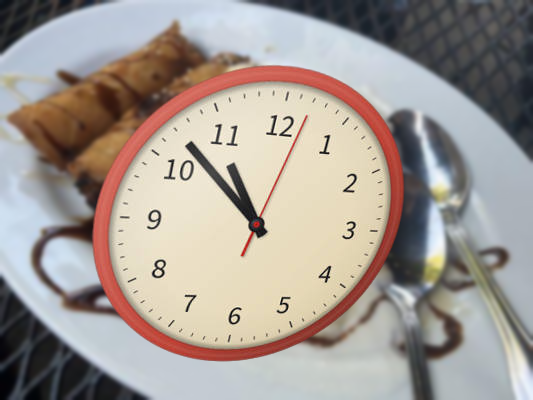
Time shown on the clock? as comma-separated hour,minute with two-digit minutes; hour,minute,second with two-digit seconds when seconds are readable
10,52,02
